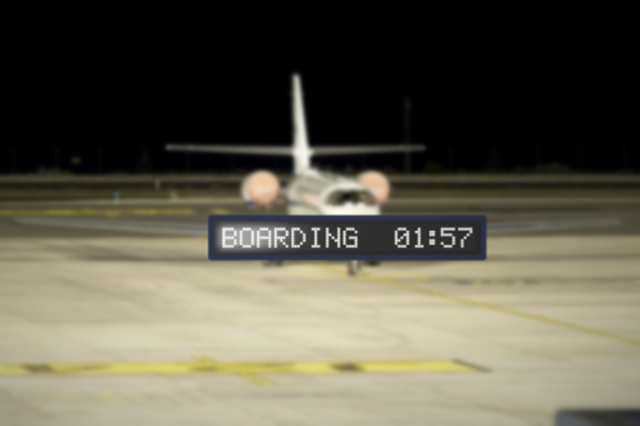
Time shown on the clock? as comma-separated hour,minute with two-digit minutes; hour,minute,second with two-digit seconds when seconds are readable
1,57
